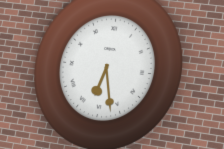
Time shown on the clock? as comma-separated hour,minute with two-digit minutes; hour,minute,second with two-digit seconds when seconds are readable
6,27
